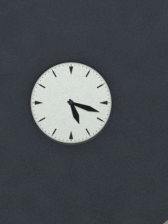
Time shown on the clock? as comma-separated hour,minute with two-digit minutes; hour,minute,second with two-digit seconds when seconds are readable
5,18
